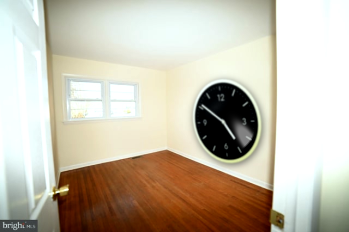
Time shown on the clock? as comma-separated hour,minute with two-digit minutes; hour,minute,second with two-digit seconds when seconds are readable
4,51
